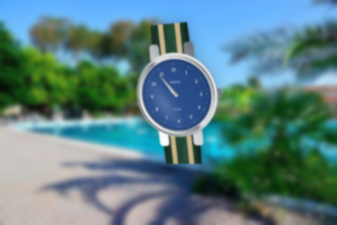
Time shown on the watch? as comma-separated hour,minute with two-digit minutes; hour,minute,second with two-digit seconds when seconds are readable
10,54
